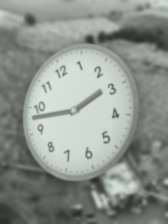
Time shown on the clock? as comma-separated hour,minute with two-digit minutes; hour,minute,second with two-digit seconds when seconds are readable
2,48
